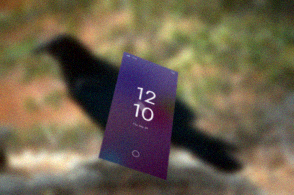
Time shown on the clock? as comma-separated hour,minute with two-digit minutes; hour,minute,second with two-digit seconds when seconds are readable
12,10
